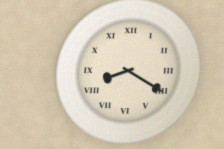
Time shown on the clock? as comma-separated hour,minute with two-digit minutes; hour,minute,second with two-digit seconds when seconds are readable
8,20
